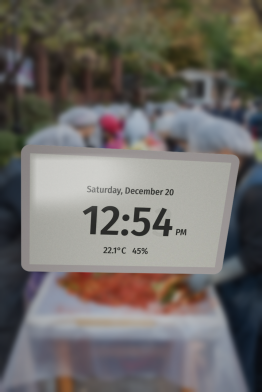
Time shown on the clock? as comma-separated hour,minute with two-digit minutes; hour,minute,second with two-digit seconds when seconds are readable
12,54
